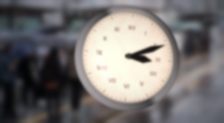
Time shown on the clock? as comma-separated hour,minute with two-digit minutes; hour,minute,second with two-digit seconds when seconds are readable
3,11
